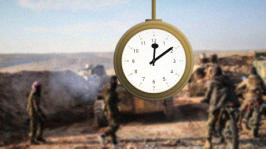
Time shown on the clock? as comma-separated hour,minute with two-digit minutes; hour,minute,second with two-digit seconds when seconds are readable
12,09
